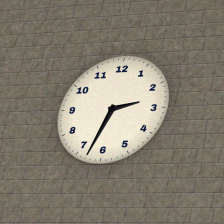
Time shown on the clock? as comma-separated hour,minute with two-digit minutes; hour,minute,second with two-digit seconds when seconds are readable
2,33
